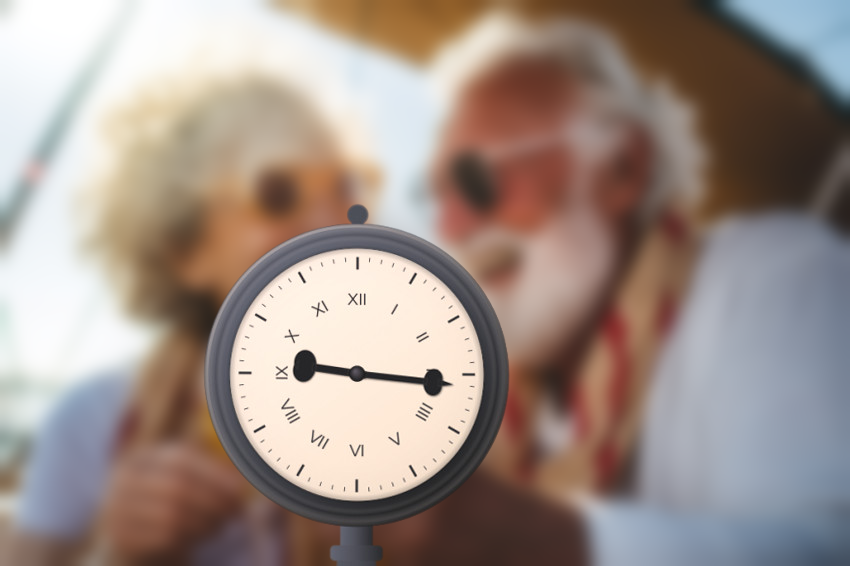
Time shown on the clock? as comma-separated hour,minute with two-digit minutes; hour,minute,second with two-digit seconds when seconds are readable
9,16
